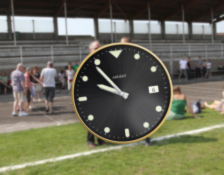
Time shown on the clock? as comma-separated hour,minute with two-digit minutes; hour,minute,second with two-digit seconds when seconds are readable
9,54
